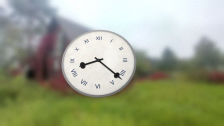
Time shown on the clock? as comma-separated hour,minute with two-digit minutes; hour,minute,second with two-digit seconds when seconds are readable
8,22
